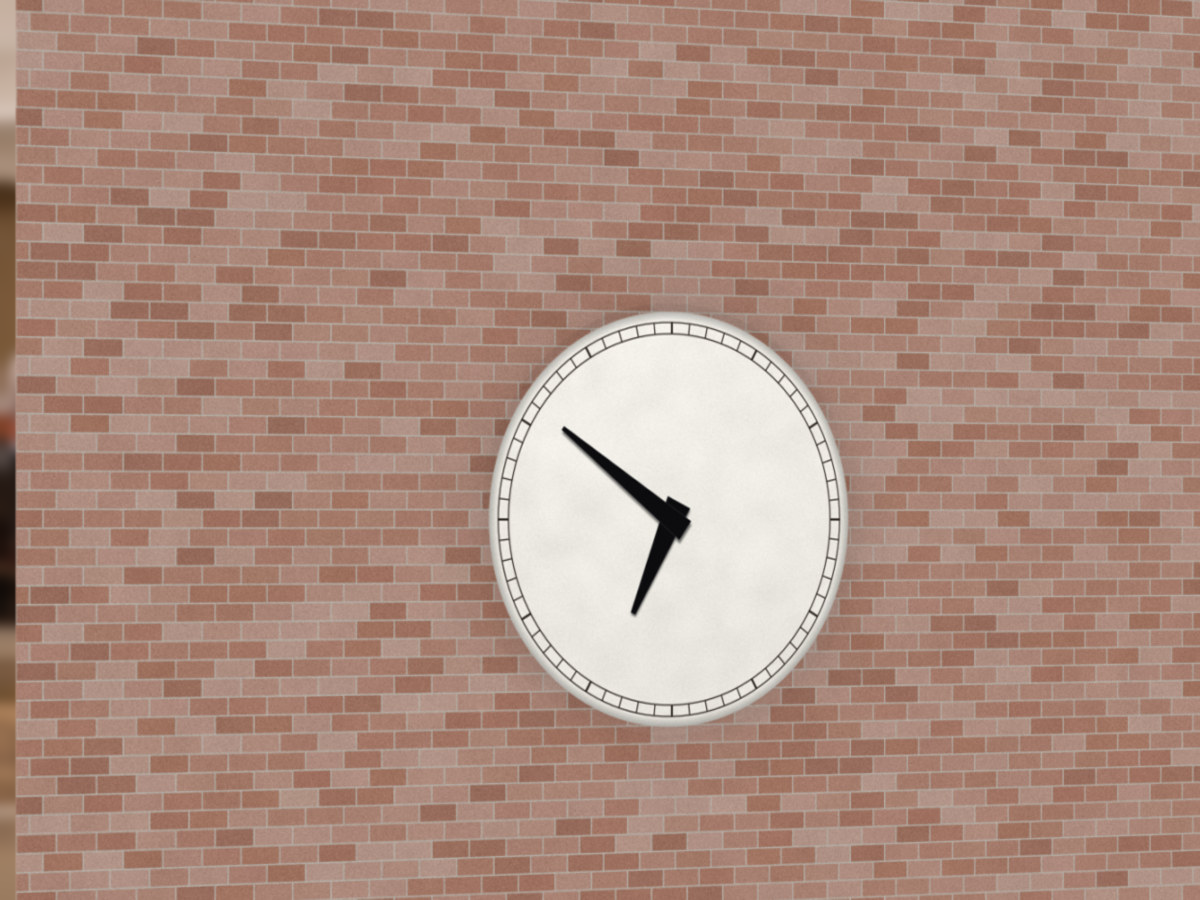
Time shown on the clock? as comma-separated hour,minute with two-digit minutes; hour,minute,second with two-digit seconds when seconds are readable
6,51
